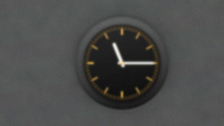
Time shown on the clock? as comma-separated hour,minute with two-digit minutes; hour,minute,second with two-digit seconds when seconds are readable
11,15
